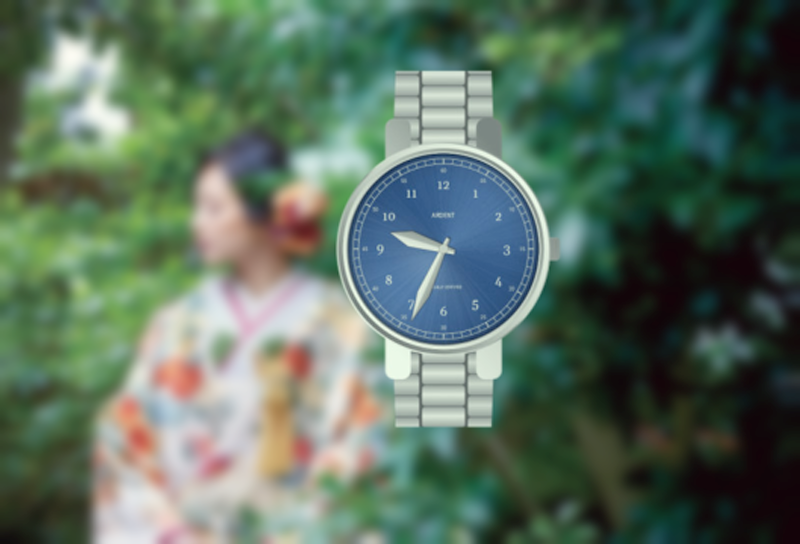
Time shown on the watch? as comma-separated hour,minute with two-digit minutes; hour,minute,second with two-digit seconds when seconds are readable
9,34
